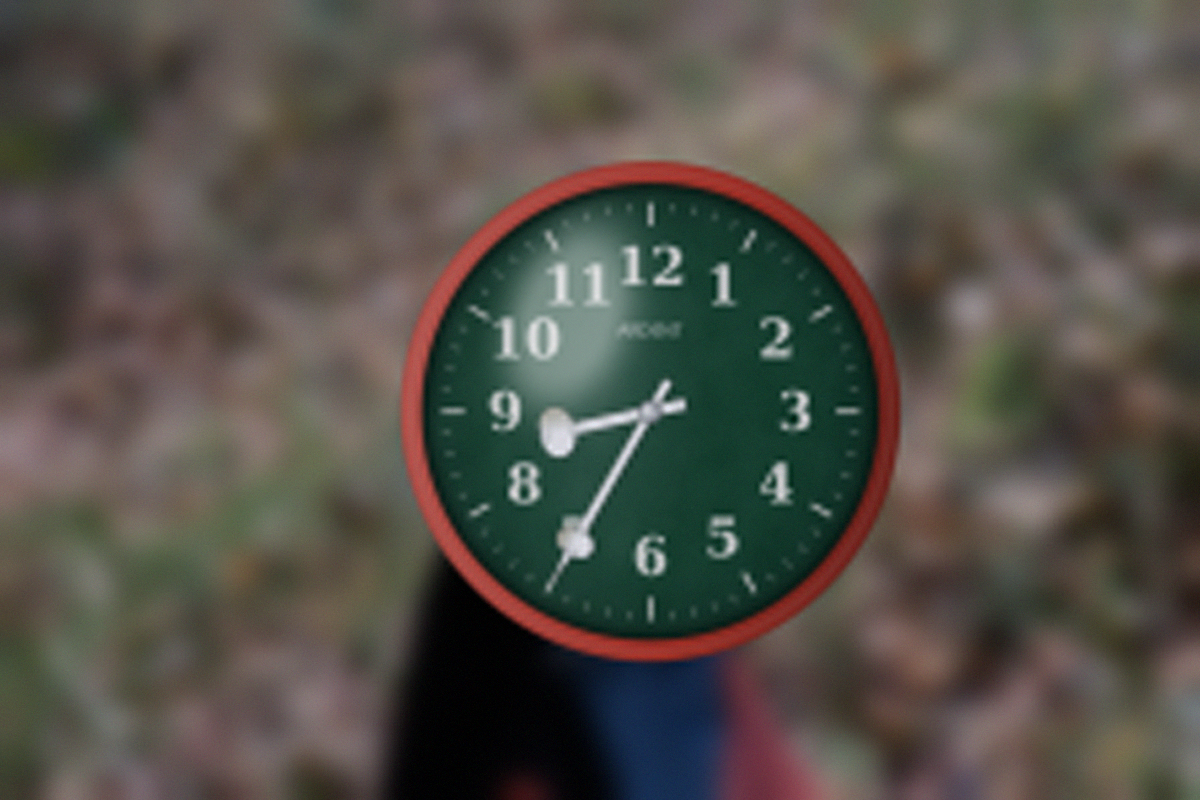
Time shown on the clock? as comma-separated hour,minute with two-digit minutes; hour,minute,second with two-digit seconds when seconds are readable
8,35
